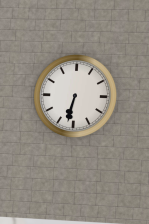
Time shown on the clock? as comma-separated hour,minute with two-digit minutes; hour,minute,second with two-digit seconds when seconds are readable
6,32
